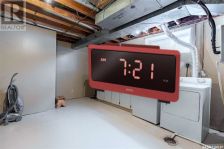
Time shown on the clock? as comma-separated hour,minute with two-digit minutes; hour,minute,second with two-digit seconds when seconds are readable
7,21
